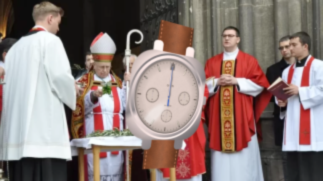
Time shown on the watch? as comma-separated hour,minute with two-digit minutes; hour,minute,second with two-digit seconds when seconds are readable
12,00
